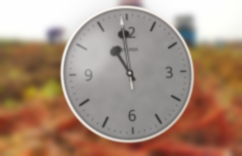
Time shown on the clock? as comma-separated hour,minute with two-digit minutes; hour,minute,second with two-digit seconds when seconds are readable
10,58,59
